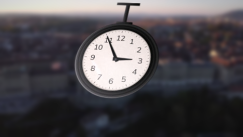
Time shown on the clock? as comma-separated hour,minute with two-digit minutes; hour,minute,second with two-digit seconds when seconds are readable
2,55
